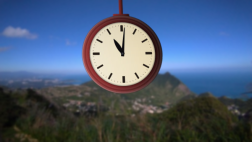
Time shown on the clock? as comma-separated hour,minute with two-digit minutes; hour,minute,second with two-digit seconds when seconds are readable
11,01
